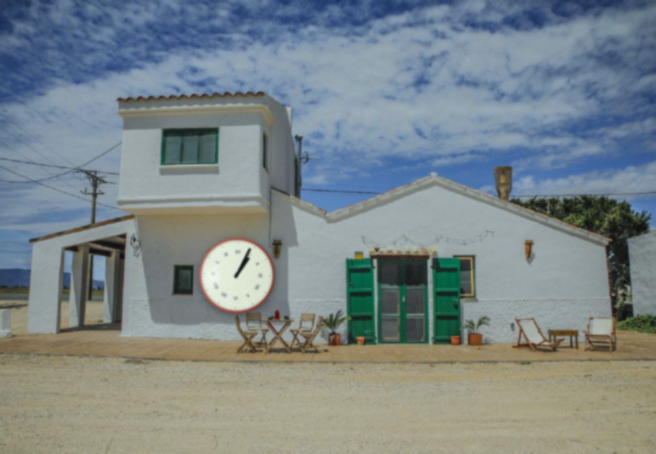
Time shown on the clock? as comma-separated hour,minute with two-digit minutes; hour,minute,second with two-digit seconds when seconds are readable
1,04
